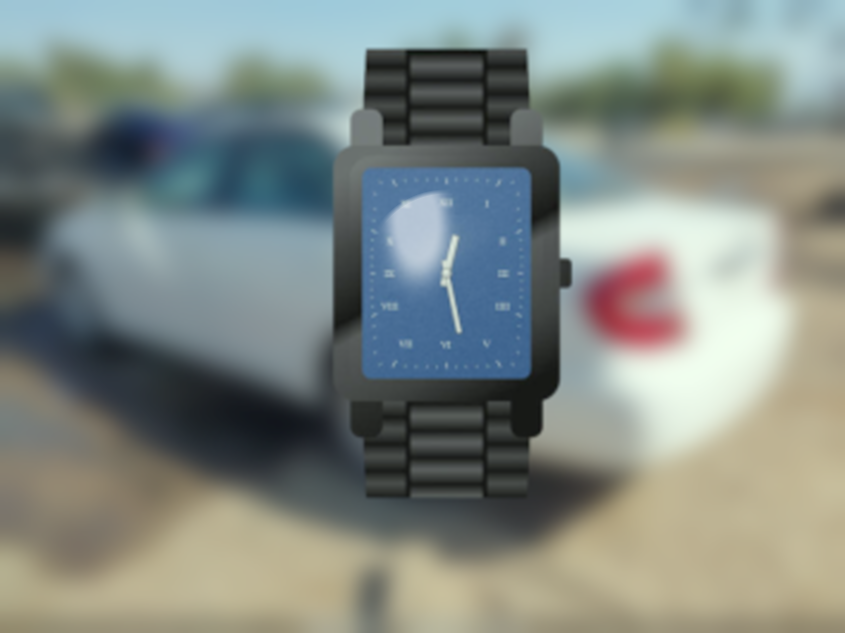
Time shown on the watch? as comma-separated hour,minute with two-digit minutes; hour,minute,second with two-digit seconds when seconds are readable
12,28
